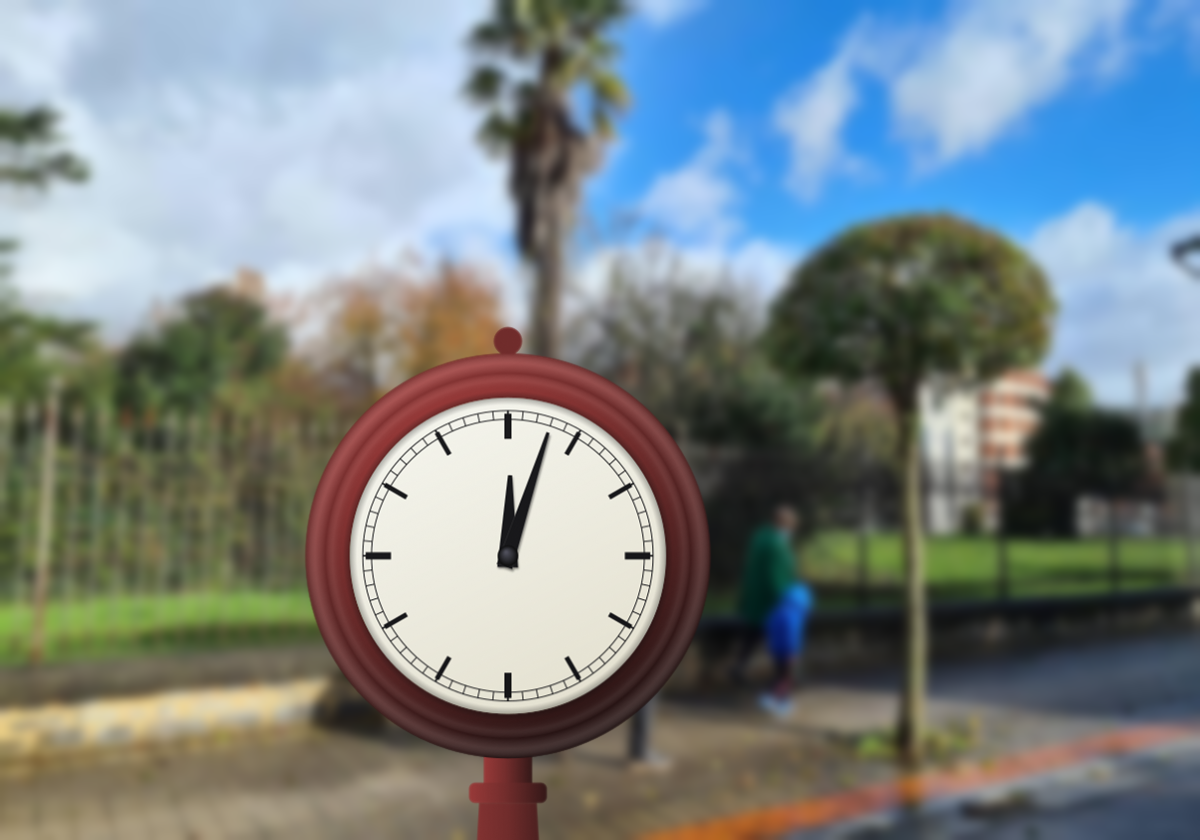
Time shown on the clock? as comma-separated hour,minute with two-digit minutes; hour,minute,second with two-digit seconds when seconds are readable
12,03
